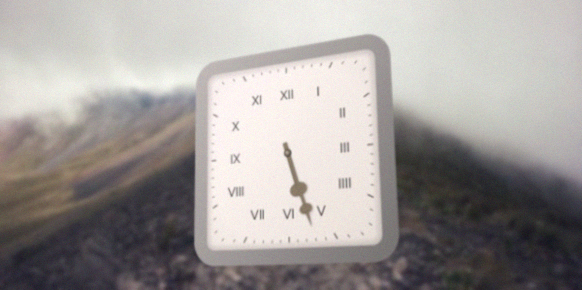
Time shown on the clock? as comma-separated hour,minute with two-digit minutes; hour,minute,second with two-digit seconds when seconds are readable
5,27
